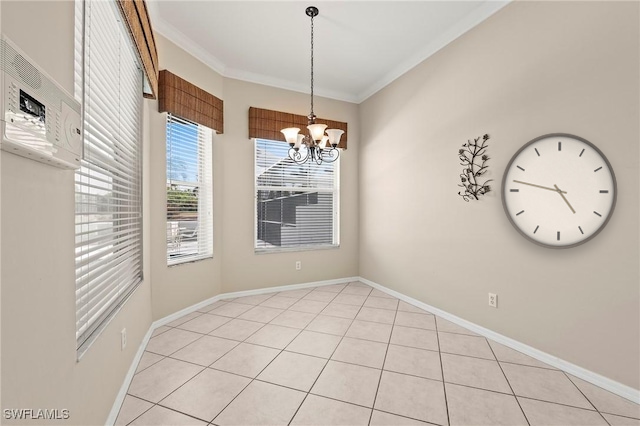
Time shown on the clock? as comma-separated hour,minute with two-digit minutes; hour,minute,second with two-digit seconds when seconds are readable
4,47
